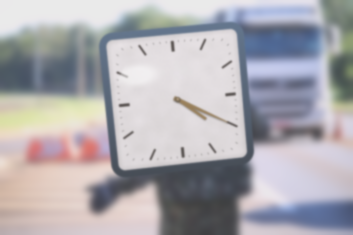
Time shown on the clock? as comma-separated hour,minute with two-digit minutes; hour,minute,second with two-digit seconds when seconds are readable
4,20
